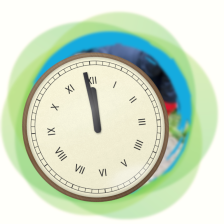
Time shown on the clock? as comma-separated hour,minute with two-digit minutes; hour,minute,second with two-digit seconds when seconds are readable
11,59
